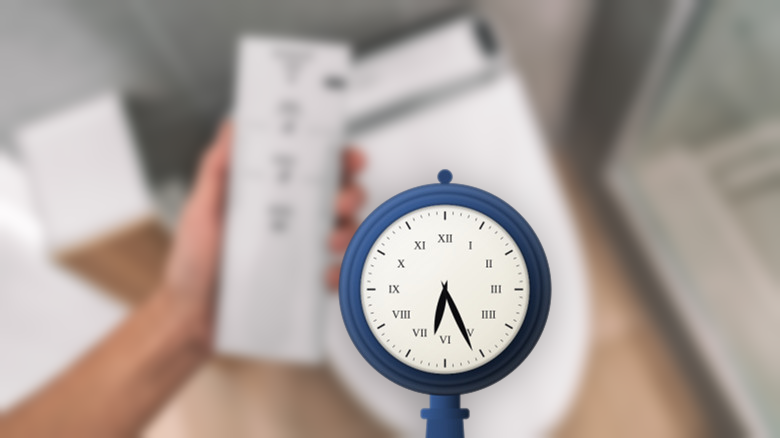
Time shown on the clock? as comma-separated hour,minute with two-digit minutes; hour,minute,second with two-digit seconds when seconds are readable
6,26
